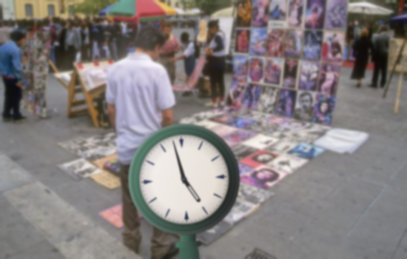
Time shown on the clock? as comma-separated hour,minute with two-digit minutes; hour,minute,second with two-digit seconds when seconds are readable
4,58
